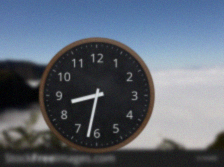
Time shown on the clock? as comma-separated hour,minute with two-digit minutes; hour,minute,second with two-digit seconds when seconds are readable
8,32
